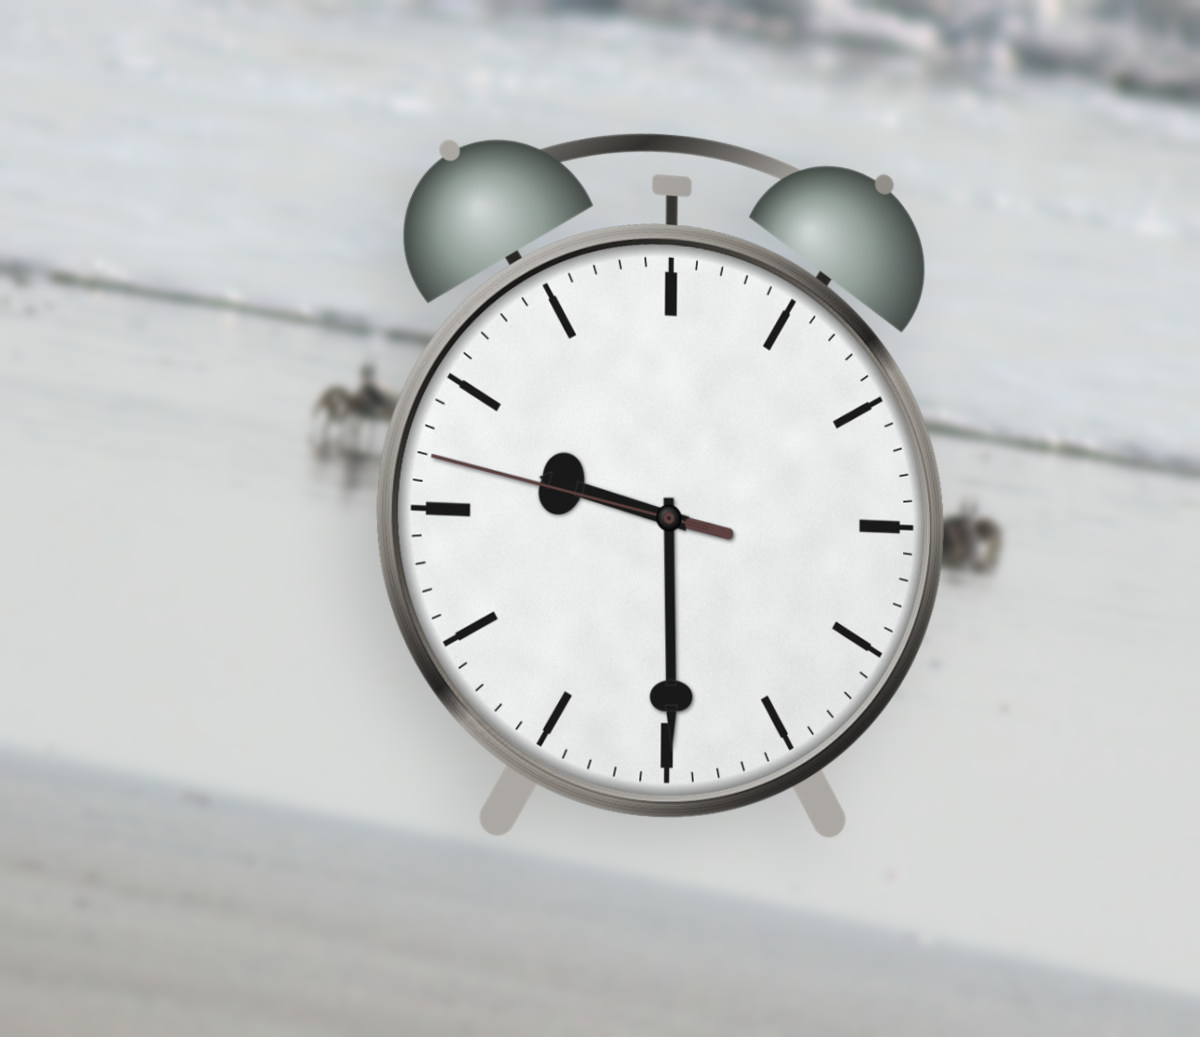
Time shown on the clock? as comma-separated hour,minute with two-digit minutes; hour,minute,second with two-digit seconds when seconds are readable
9,29,47
